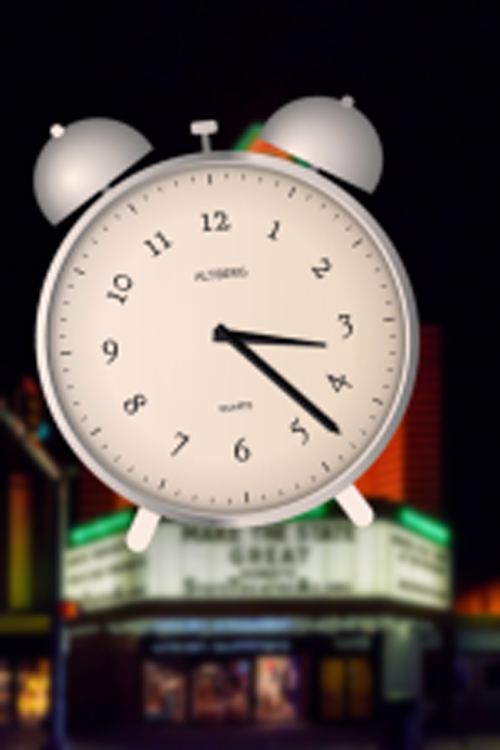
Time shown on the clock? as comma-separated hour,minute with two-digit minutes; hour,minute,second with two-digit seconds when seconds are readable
3,23
